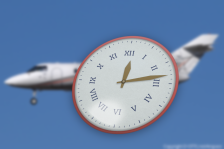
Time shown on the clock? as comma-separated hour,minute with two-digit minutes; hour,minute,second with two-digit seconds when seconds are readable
12,13
